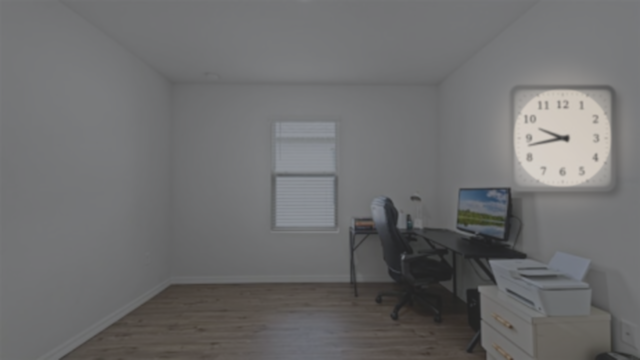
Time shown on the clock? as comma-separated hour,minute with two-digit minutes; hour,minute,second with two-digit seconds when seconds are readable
9,43
